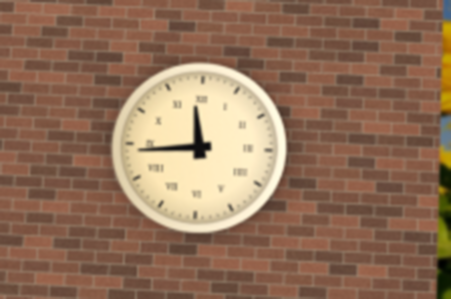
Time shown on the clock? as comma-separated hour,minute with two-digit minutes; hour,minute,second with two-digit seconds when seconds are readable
11,44
